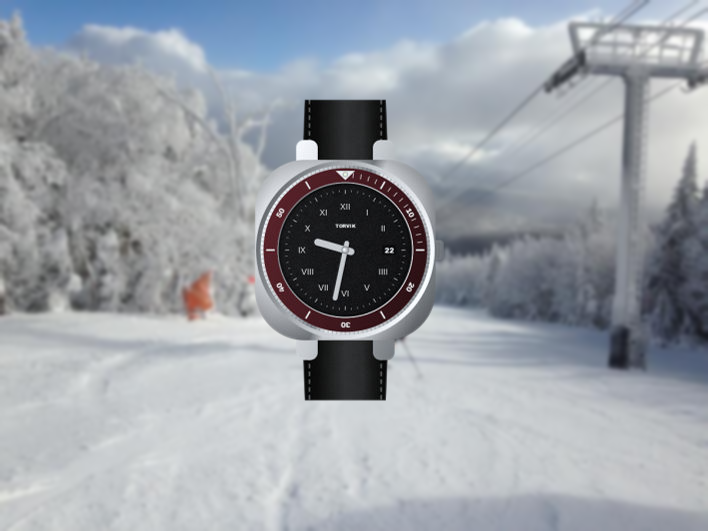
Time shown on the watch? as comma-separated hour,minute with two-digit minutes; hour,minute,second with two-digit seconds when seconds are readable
9,32
